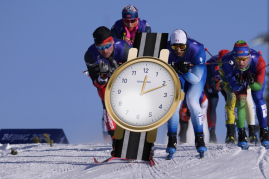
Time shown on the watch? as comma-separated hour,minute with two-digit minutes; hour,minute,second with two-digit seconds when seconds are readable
12,11
